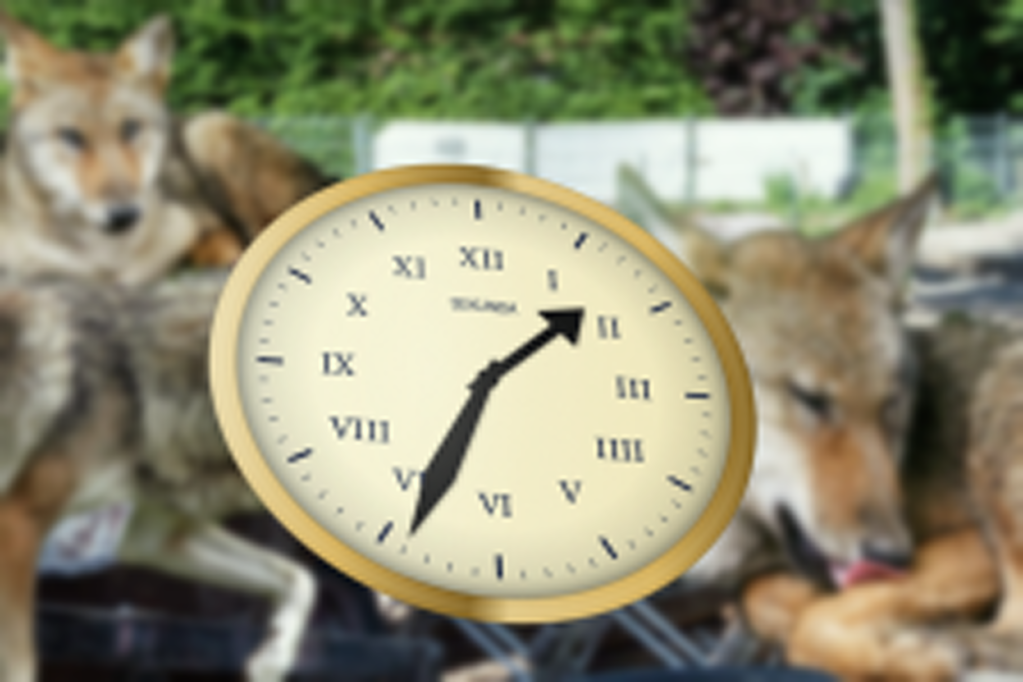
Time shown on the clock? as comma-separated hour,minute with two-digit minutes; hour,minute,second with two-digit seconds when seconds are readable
1,34
